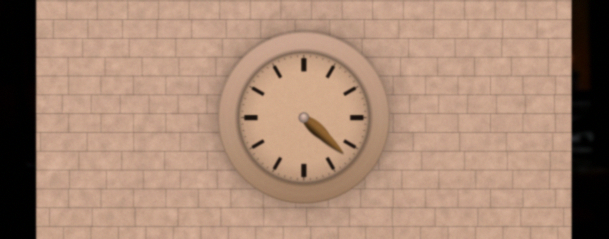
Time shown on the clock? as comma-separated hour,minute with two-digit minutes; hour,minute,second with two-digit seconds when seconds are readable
4,22
